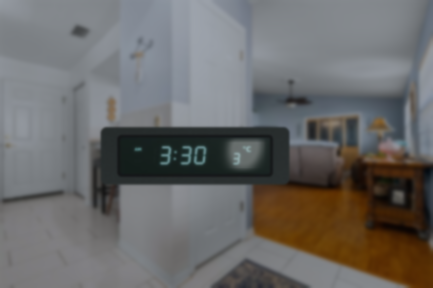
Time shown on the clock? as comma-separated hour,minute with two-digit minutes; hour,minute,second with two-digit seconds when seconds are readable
3,30
